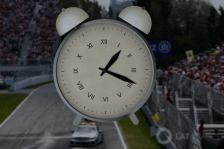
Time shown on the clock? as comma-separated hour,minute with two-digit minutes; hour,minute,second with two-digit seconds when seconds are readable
1,19
